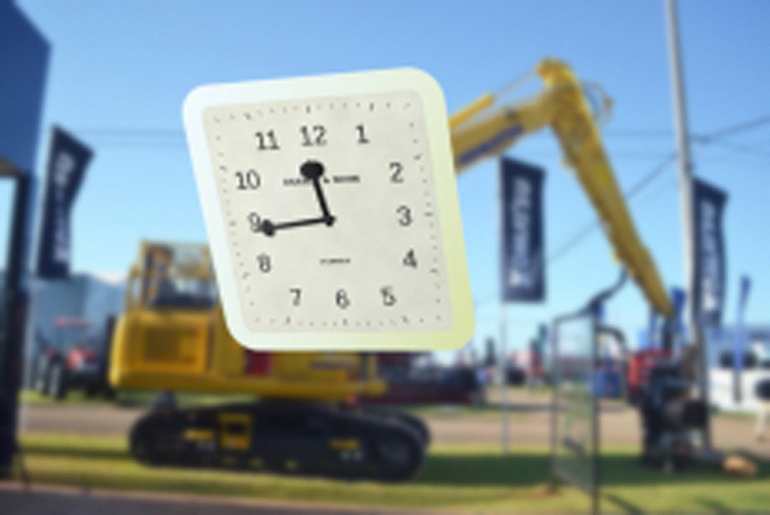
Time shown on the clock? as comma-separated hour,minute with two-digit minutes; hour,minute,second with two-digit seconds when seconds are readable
11,44
